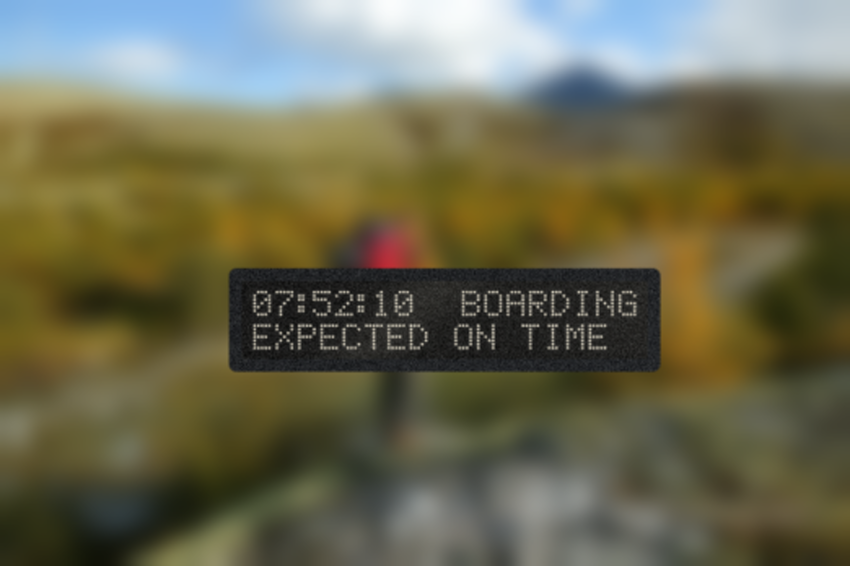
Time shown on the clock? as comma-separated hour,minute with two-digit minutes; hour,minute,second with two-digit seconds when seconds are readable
7,52,10
